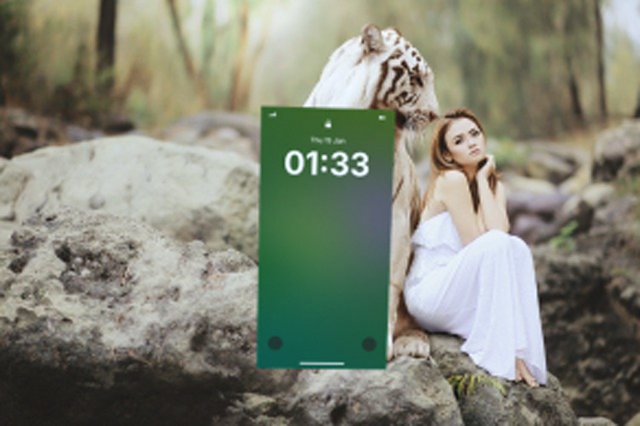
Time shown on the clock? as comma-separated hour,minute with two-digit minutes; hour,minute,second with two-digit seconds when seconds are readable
1,33
